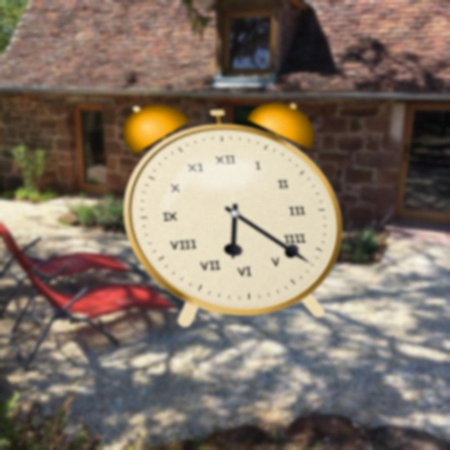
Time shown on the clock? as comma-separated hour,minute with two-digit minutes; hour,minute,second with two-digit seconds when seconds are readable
6,22
